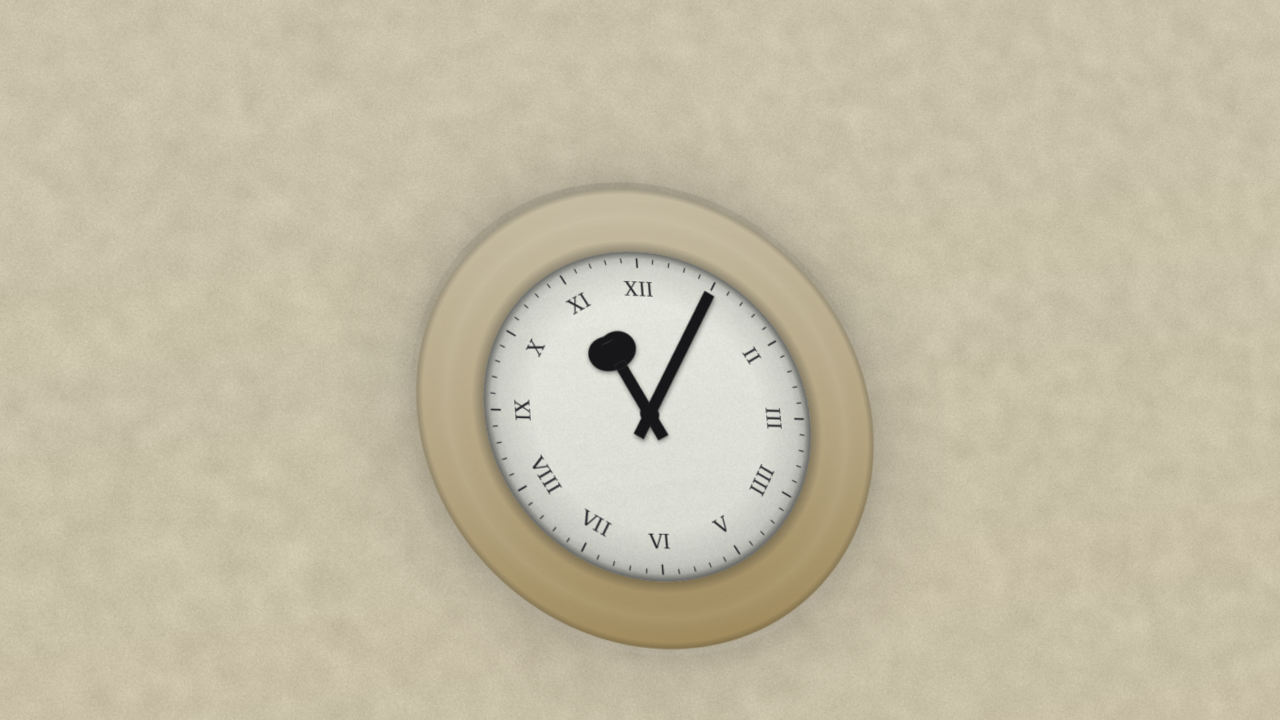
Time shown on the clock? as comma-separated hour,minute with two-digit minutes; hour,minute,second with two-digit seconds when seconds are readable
11,05
